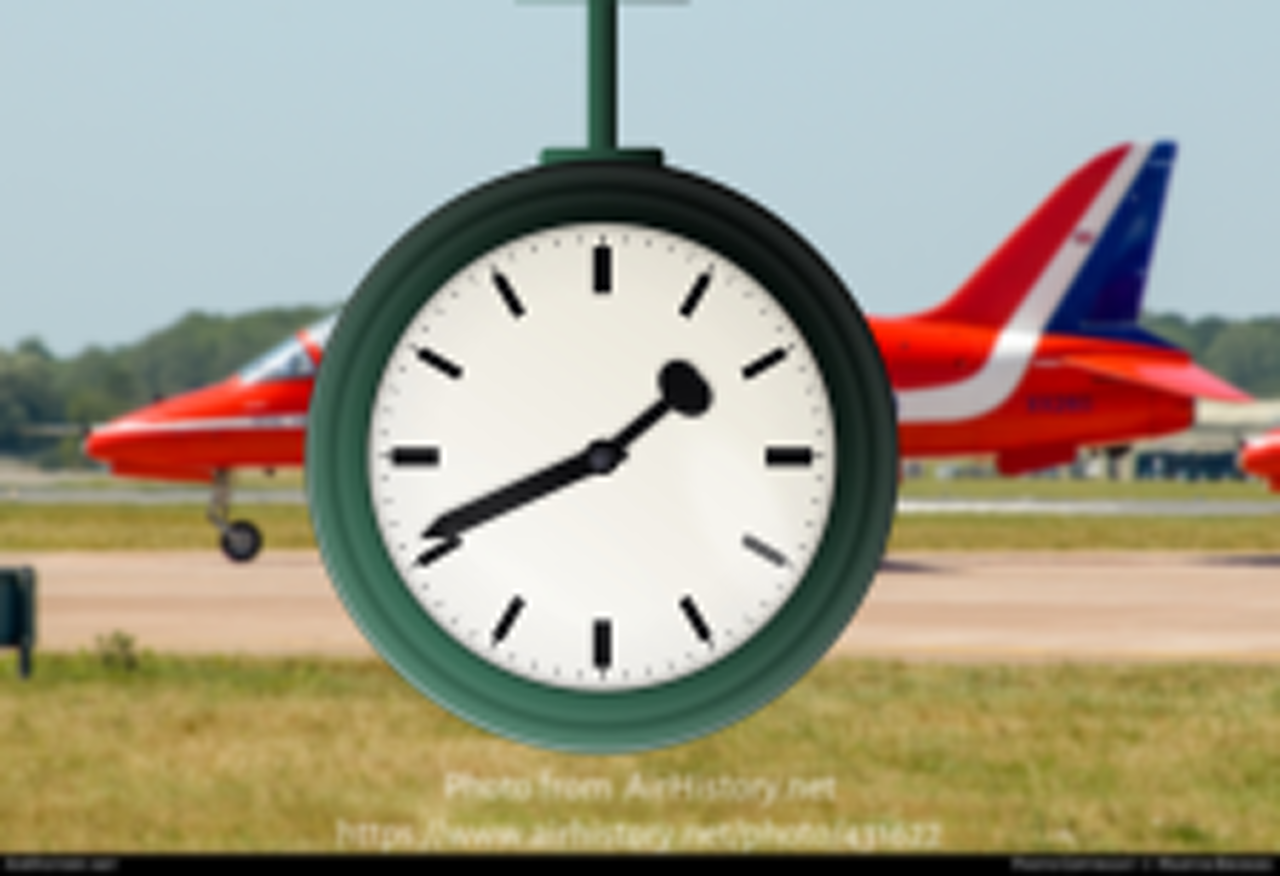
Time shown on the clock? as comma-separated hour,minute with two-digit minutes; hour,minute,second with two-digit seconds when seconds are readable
1,41
